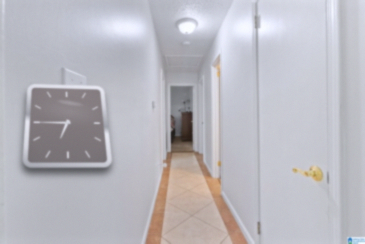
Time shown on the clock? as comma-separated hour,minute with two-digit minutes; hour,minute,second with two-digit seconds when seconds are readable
6,45
